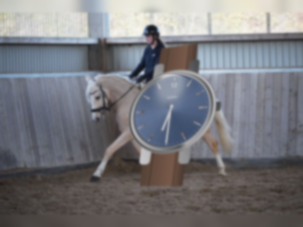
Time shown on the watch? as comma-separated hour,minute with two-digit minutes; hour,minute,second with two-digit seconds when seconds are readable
6,30
